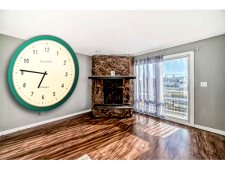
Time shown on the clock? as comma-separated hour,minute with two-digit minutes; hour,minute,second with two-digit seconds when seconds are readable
6,46
